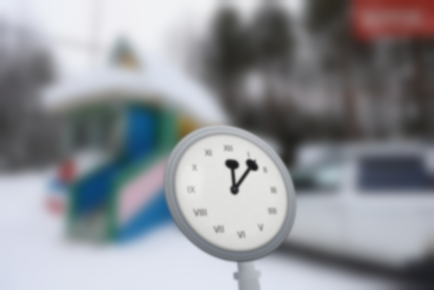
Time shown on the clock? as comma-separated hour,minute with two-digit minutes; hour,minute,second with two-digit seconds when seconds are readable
12,07
